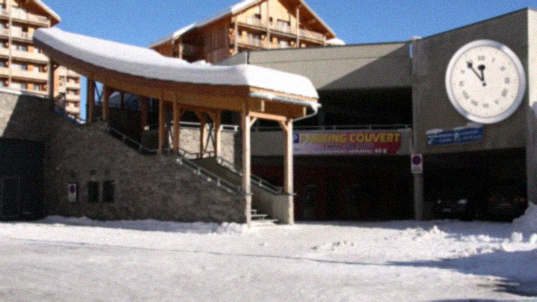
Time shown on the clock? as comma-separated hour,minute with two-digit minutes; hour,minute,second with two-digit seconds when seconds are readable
11,54
